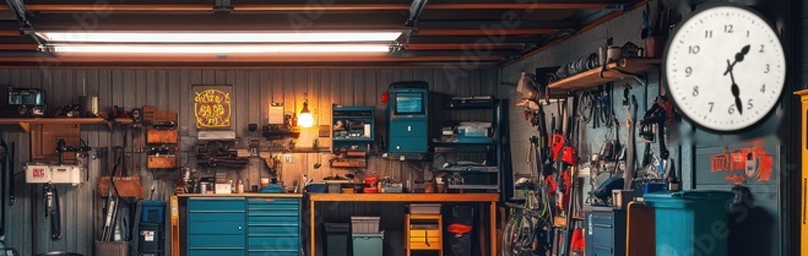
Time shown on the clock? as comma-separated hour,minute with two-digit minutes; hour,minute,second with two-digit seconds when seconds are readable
1,28
